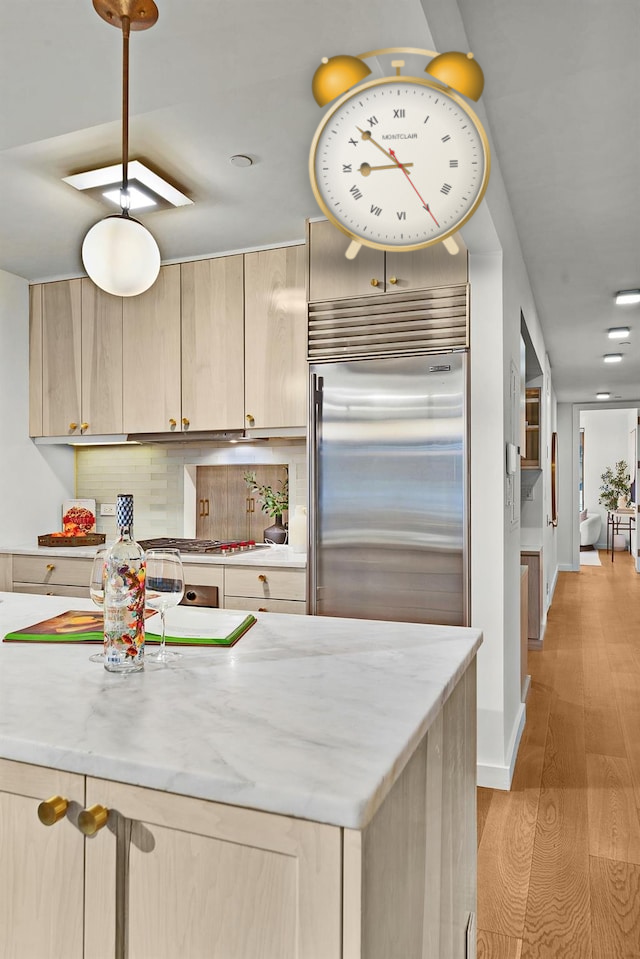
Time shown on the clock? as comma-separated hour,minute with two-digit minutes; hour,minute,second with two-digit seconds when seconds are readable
8,52,25
